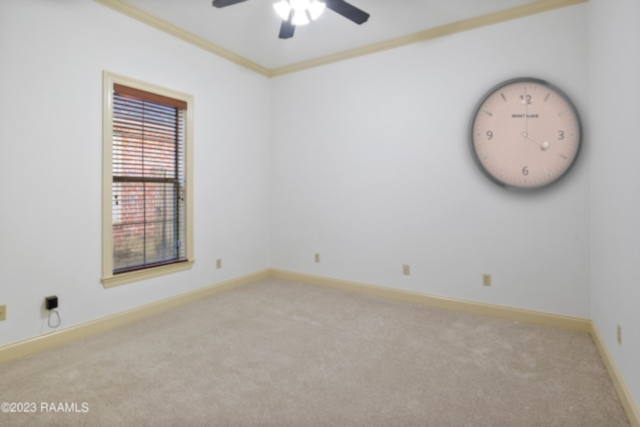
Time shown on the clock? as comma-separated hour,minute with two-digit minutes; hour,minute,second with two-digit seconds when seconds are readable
4,00
